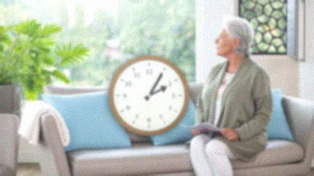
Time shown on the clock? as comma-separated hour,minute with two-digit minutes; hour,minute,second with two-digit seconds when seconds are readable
2,05
